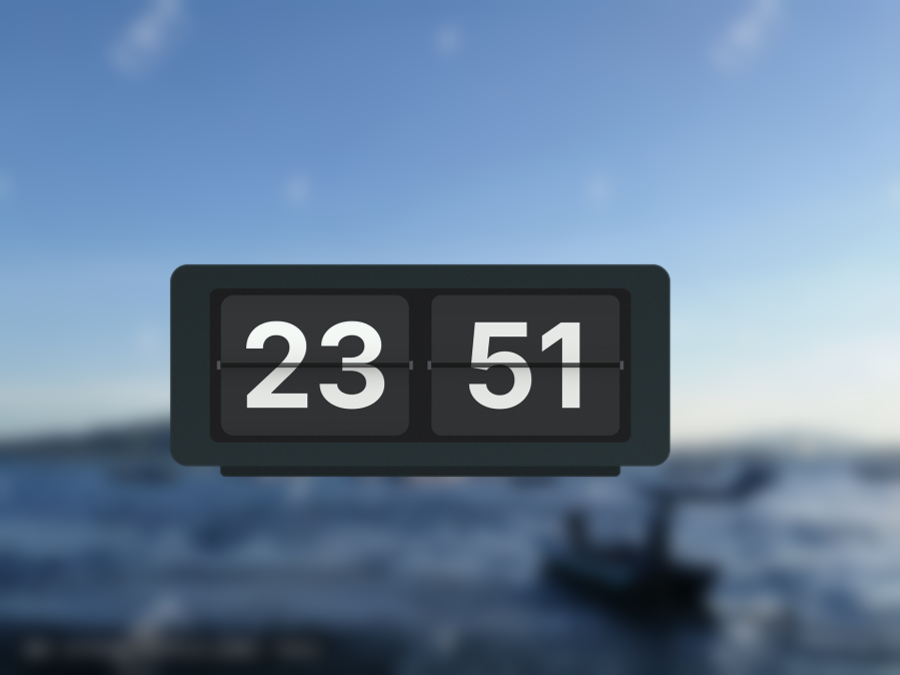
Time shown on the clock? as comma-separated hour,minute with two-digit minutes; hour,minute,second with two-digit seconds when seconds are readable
23,51
